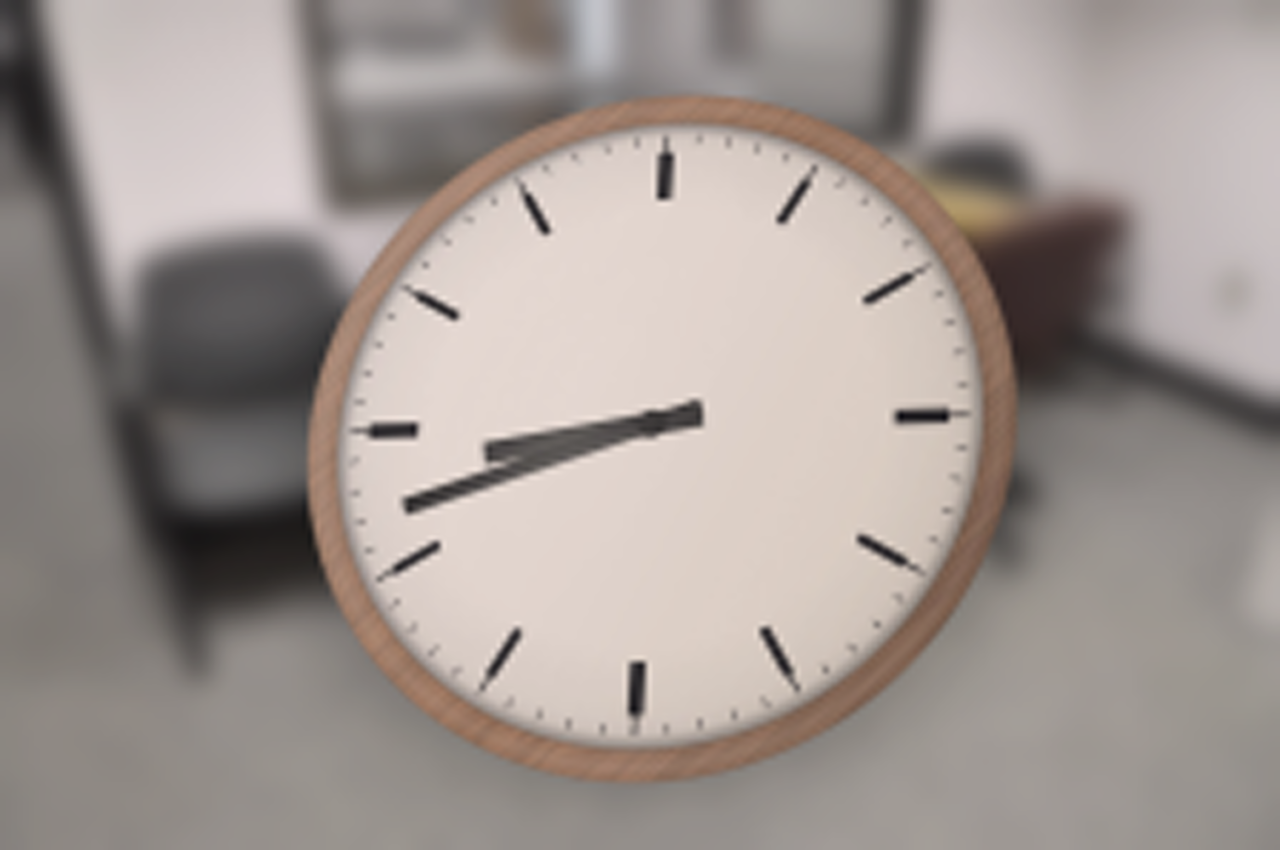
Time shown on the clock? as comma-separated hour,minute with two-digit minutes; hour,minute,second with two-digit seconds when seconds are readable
8,42
